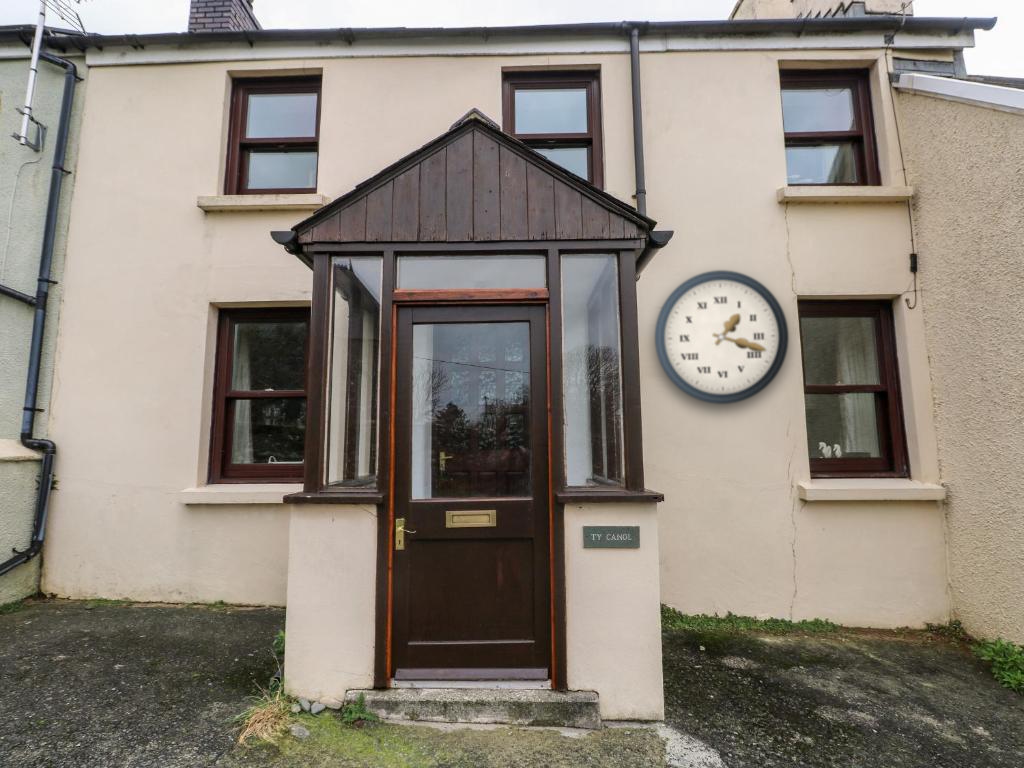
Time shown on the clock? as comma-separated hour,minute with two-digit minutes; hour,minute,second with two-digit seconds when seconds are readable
1,18
